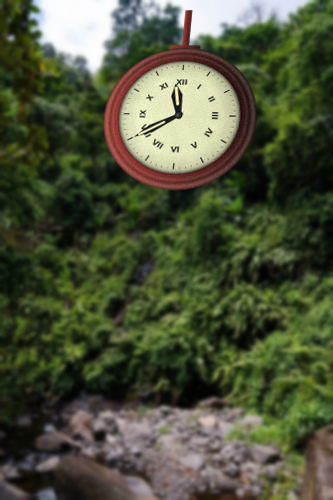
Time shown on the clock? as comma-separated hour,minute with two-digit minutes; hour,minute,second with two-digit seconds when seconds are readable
11,40
